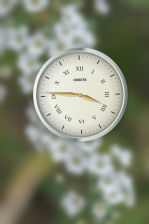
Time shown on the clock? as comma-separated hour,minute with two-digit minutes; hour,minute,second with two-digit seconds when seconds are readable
3,46
